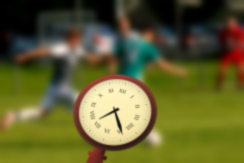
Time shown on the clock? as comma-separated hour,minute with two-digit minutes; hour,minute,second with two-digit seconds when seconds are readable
7,24
